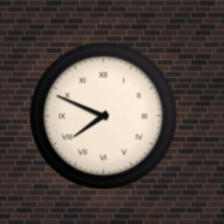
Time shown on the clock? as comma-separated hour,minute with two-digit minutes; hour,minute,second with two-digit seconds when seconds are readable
7,49
